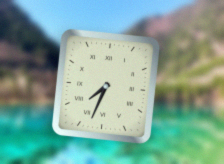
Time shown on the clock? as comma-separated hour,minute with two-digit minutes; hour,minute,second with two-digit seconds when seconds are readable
7,33
